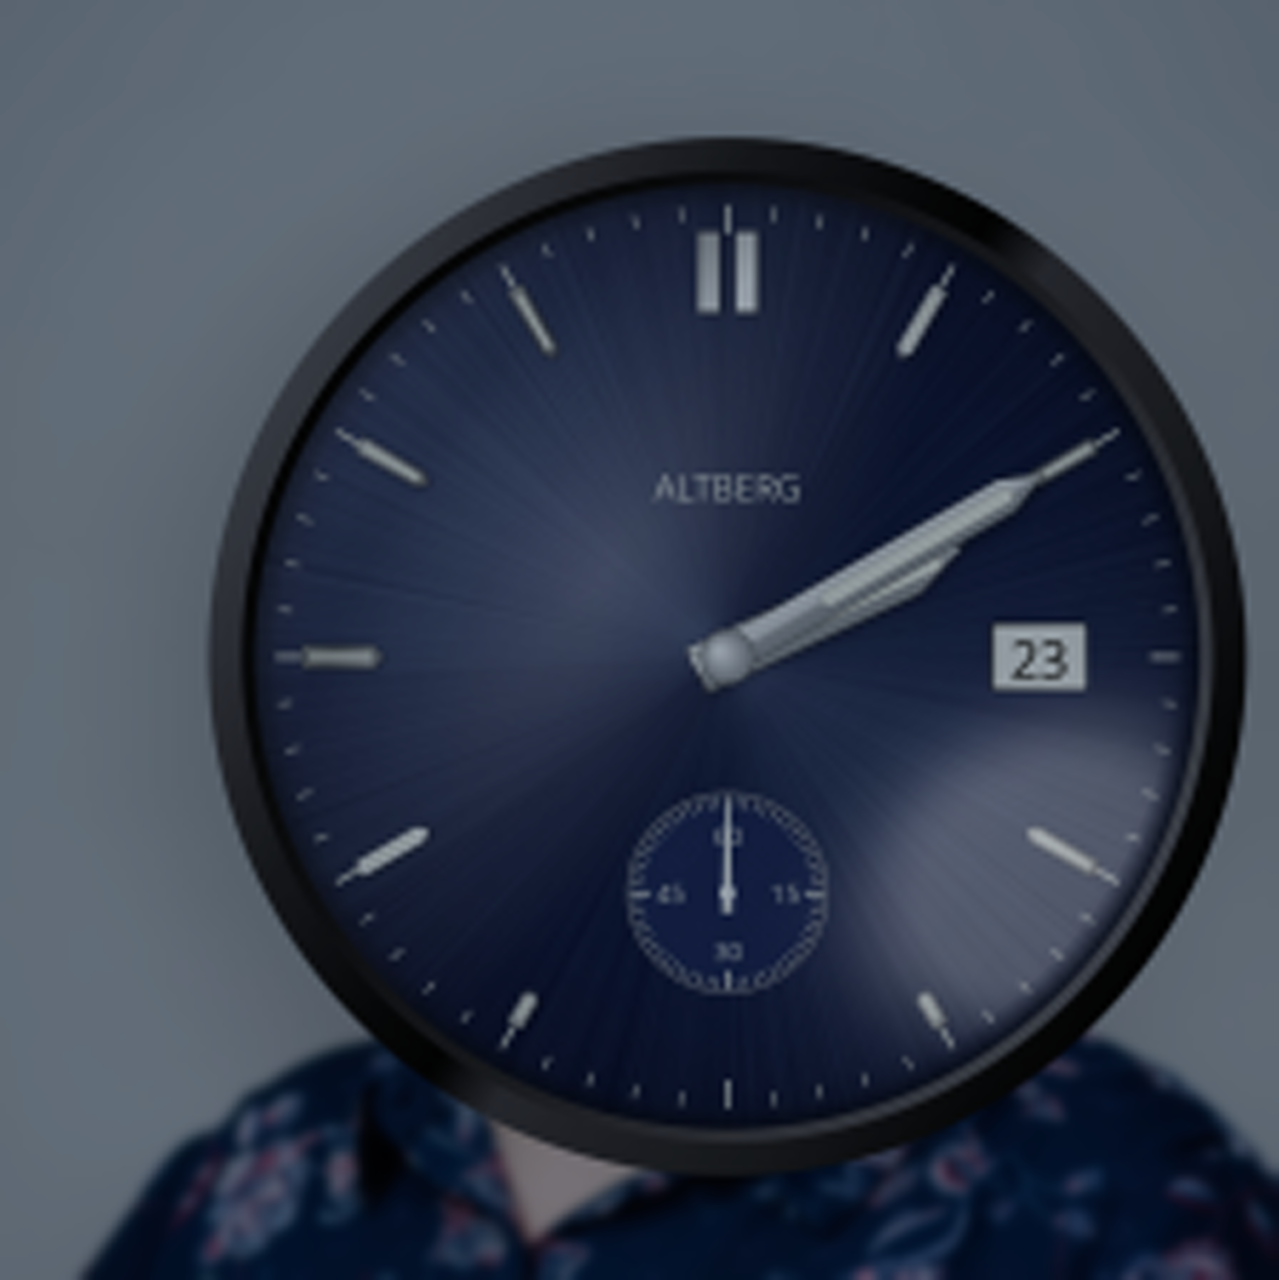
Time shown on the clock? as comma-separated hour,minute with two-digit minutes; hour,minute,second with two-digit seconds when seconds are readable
2,10
